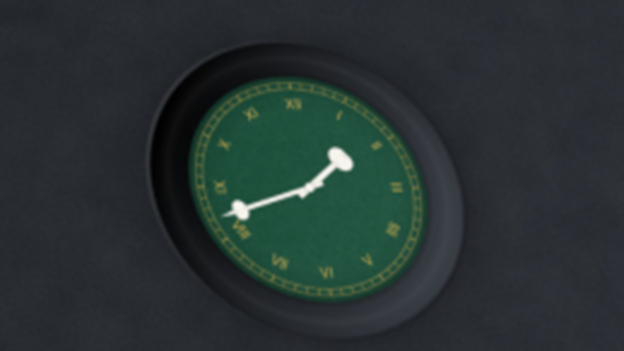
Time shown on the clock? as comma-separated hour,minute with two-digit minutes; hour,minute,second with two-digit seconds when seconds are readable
1,42
